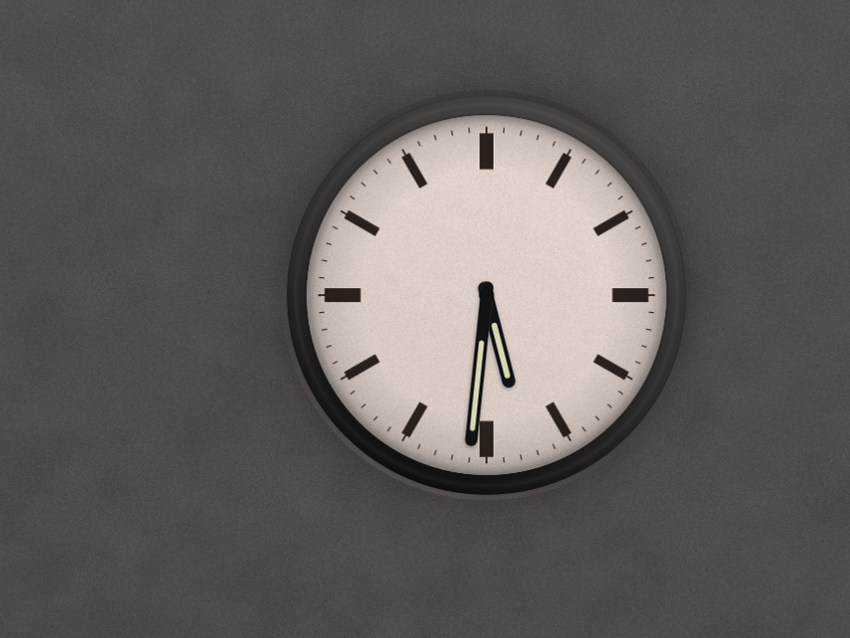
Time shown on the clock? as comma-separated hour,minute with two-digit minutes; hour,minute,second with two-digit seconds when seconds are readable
5,31
